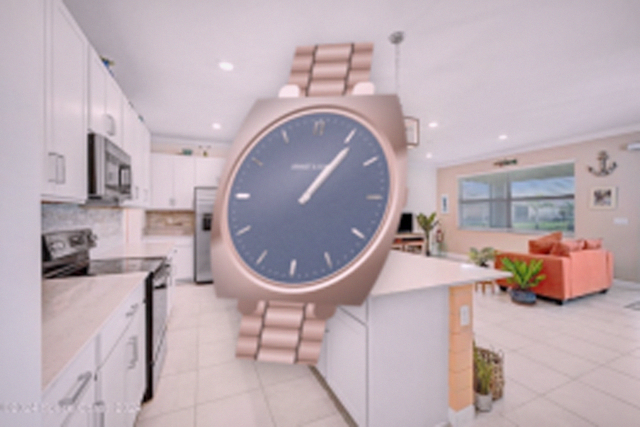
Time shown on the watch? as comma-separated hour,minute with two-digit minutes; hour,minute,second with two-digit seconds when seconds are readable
1,06
